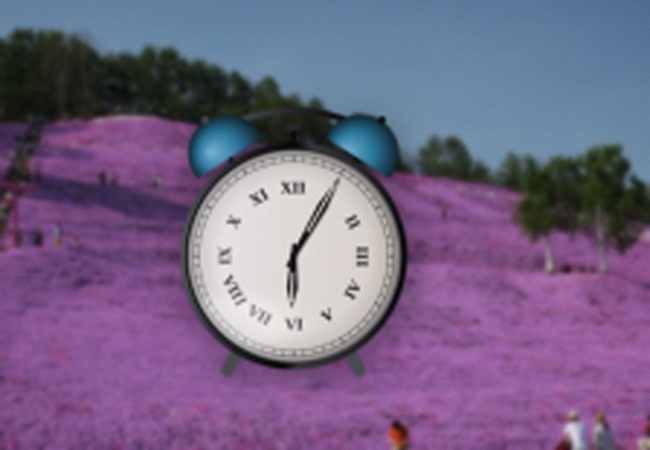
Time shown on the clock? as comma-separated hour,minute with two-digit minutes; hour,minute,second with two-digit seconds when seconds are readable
6,05
